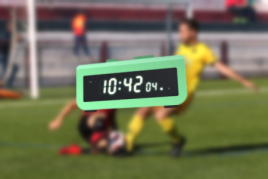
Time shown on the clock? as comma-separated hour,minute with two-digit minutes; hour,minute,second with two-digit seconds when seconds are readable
10,42,04
